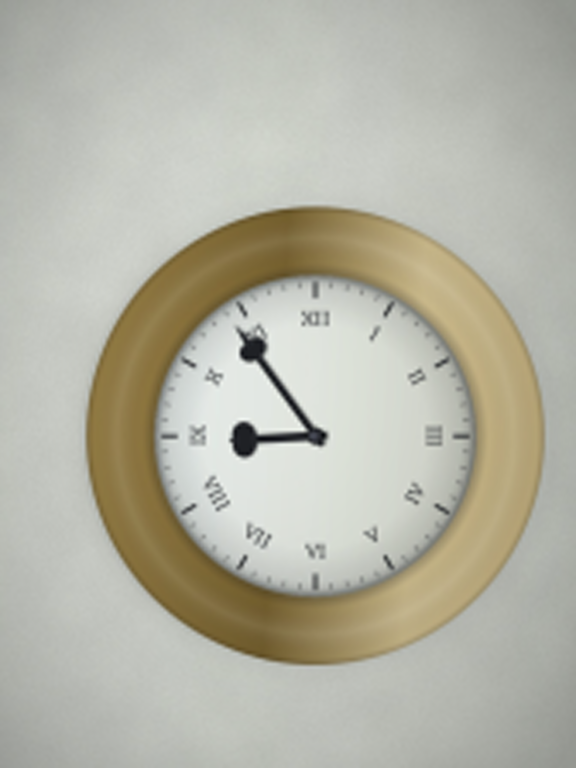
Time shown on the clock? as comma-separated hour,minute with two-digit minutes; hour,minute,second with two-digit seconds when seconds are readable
8,54
